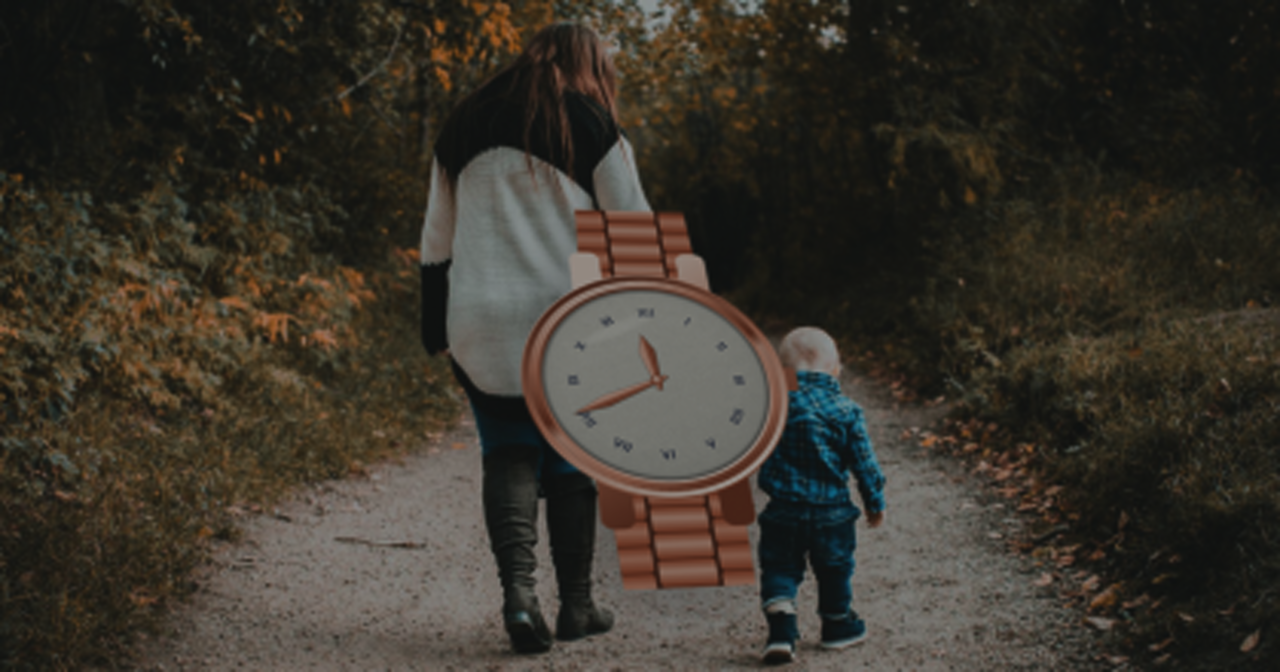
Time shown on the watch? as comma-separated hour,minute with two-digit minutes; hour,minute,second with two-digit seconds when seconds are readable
11,41
